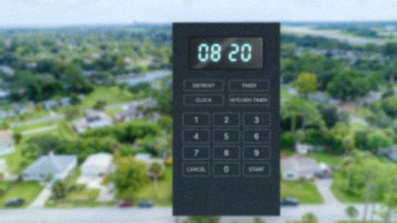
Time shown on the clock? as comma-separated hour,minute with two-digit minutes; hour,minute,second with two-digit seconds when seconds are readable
8,20
